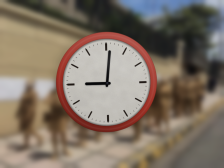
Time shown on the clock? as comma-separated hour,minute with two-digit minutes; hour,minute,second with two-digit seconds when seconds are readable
9,01
